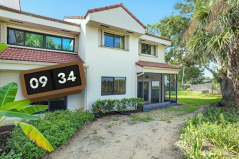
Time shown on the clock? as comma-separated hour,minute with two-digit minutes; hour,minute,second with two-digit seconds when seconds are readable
9,34
